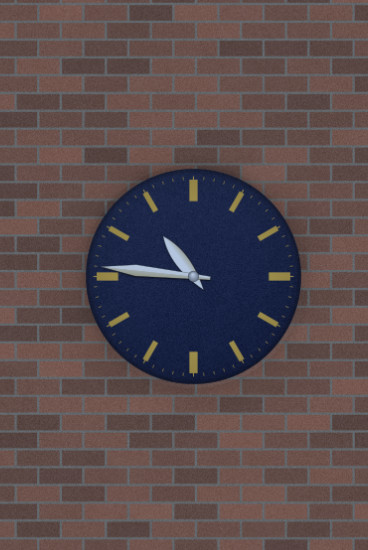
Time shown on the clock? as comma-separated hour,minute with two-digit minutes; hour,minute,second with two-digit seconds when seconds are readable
10,46
